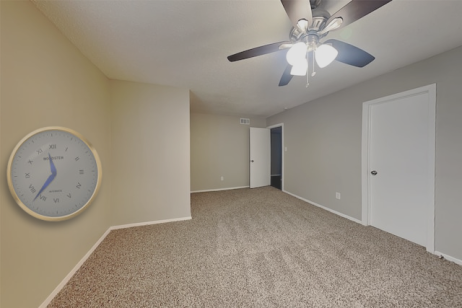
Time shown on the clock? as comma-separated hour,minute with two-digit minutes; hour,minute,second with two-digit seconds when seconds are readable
11,37
